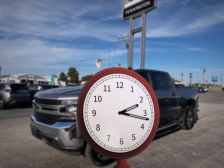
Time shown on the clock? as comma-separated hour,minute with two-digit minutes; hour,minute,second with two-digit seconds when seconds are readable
2,17
